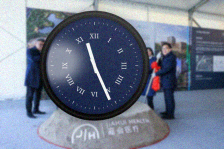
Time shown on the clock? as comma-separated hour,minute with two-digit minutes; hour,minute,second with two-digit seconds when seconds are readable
11,26
